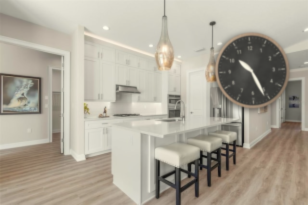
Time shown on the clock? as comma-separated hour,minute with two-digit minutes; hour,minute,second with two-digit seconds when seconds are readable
10,26
